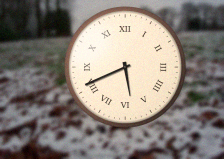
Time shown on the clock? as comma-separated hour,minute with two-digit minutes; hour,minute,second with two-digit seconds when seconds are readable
5,41
